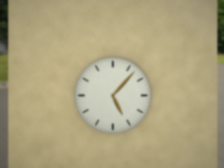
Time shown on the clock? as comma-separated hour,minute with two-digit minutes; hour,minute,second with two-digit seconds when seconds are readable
5,07
